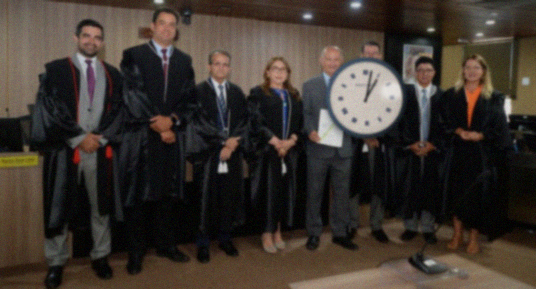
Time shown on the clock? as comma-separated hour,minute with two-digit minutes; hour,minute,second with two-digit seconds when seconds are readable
1,02
